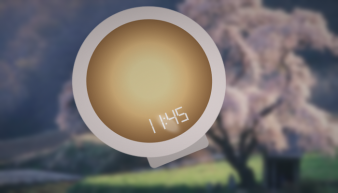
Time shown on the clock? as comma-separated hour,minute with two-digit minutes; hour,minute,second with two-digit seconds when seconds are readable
11,45
